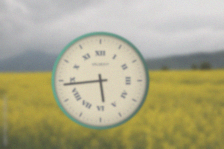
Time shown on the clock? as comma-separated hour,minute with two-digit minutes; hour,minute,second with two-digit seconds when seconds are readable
5,44
